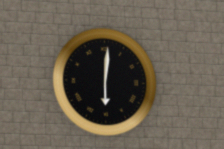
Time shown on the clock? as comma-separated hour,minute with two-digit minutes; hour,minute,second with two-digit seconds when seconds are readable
6,01
